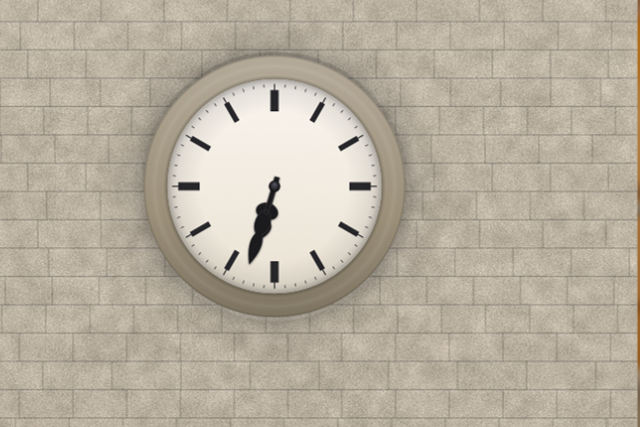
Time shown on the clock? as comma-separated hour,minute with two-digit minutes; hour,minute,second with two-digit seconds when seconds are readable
6,33
